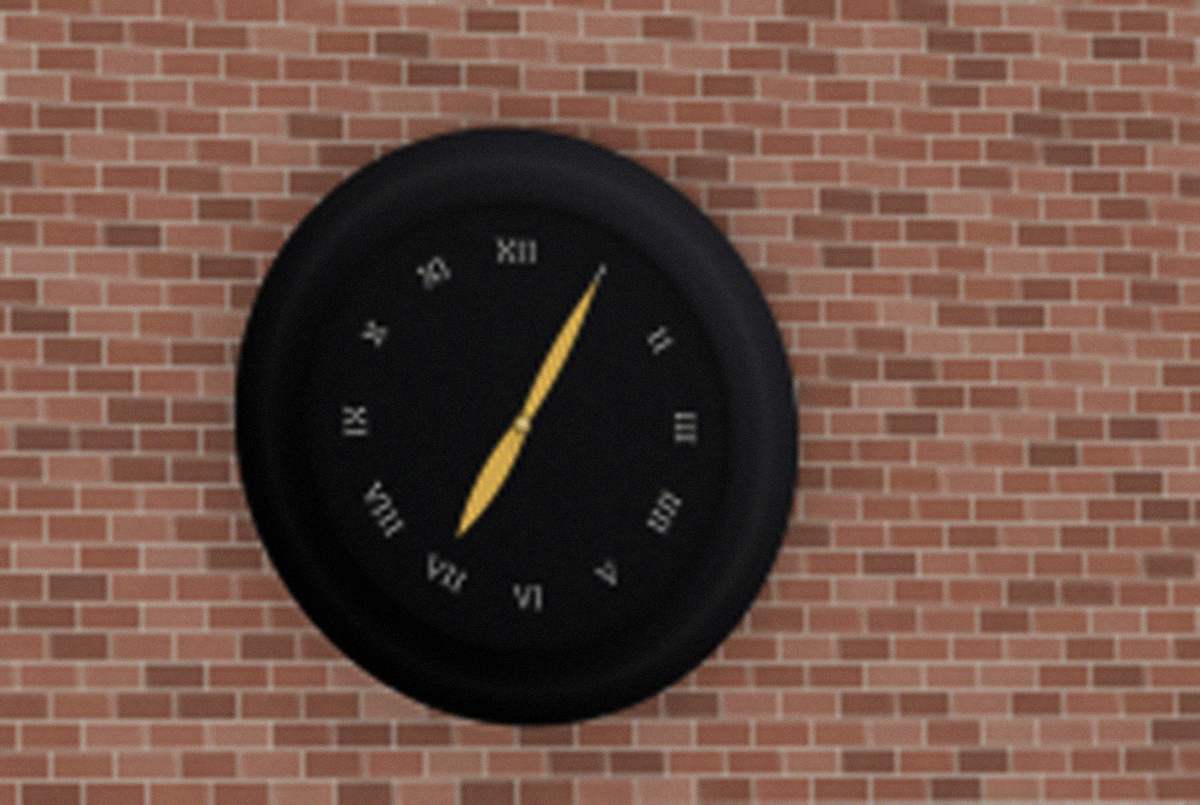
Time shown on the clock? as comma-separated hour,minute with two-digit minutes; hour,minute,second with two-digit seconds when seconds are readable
7,05
